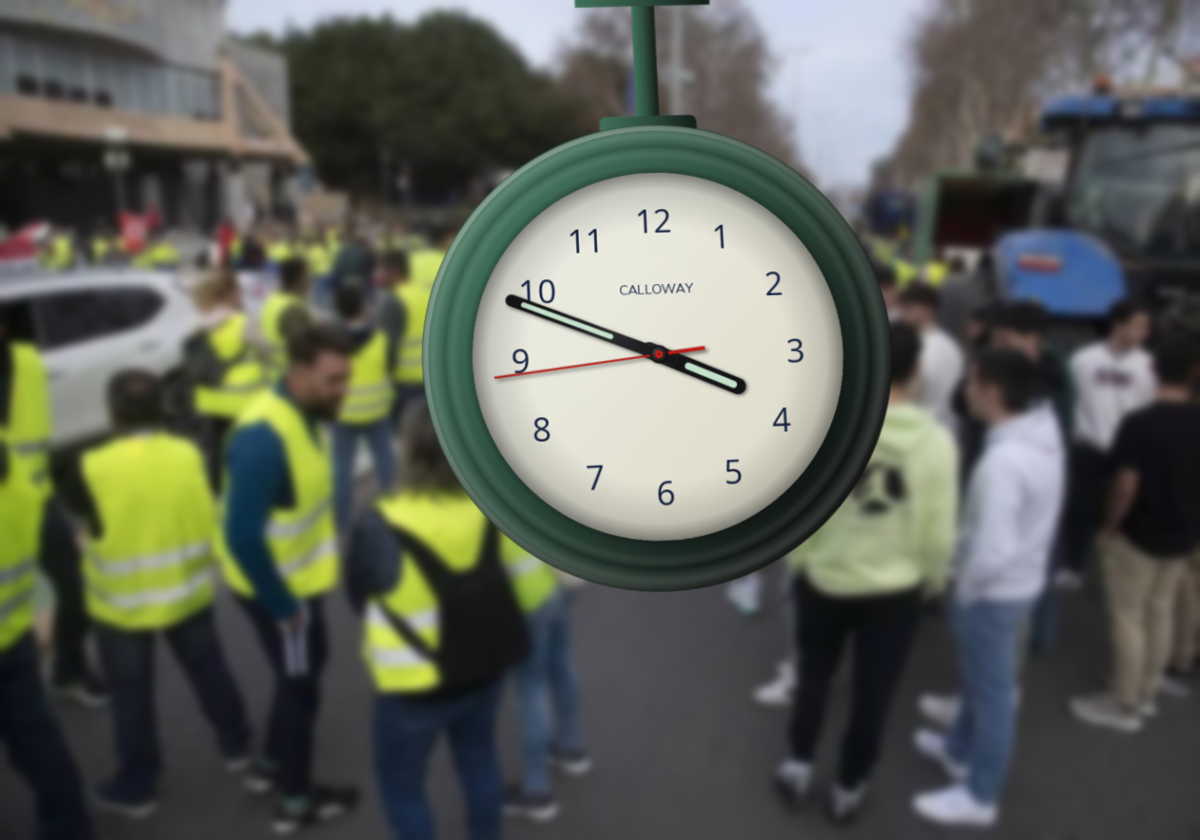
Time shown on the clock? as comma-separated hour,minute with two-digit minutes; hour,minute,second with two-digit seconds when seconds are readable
3,48,44
